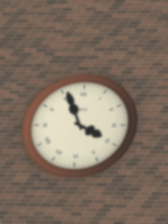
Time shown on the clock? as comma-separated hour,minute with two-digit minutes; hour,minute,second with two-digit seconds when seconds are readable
3,56
